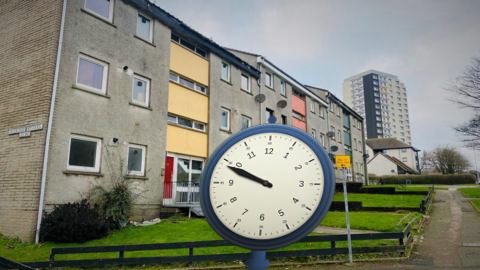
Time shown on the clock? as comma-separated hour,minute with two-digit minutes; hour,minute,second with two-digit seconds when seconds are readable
9,49
